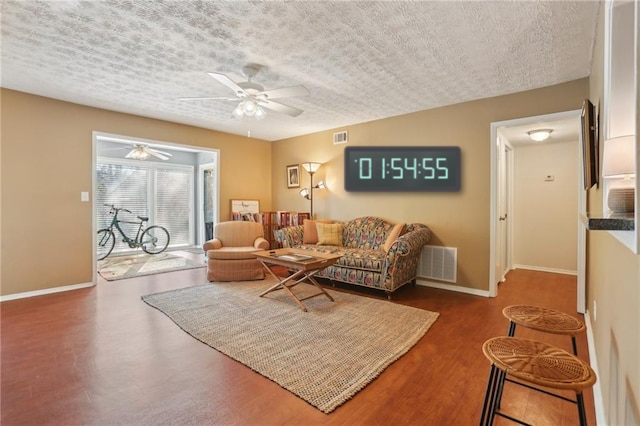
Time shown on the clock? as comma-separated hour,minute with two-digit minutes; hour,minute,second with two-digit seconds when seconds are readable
1,54,55
